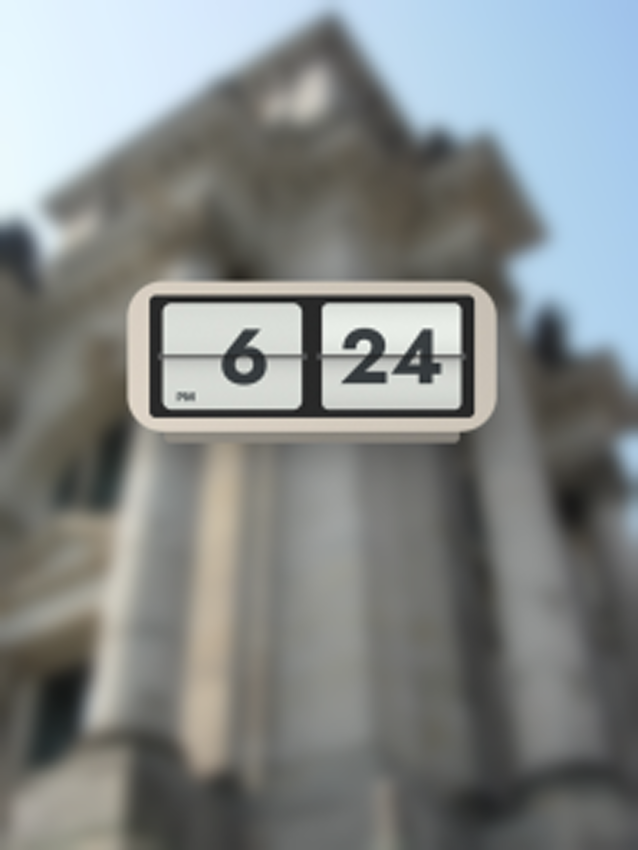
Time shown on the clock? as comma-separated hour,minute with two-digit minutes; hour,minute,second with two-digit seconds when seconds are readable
6,24
